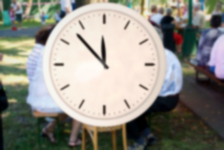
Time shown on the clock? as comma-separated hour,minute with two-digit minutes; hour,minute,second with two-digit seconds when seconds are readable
11,53
